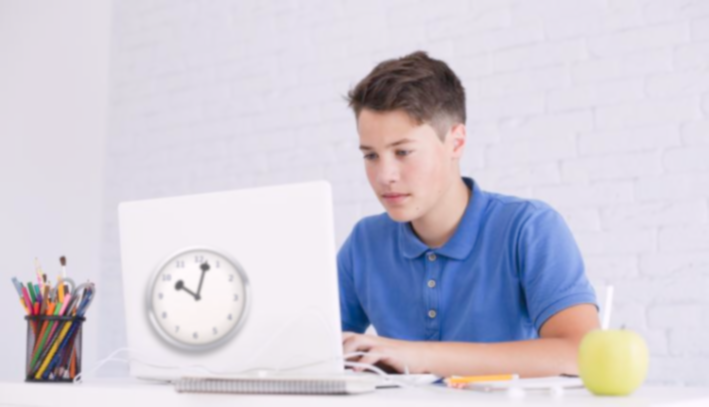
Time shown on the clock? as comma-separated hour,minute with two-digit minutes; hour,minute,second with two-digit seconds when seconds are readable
10,02
